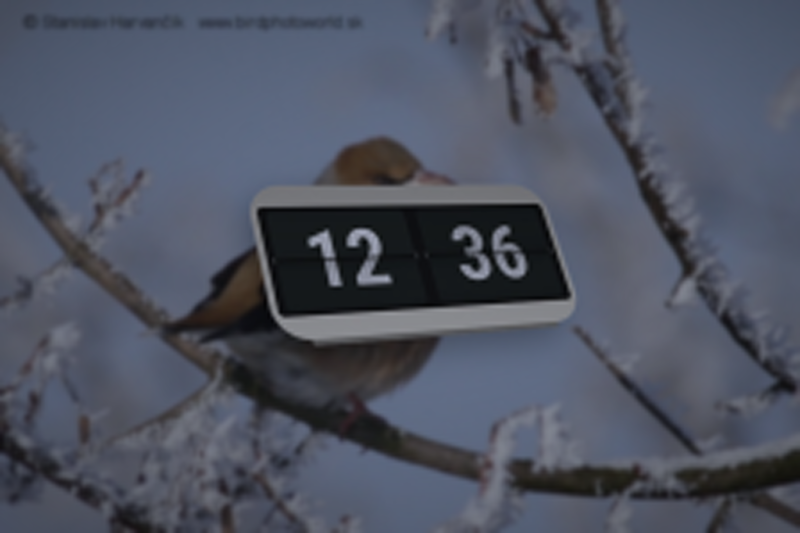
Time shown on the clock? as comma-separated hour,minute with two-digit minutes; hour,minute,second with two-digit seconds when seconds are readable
12,36
